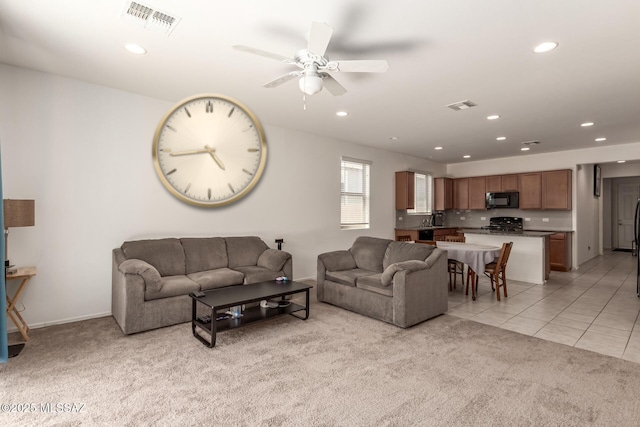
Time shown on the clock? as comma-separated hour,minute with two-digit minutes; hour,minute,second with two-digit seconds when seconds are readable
4,44
